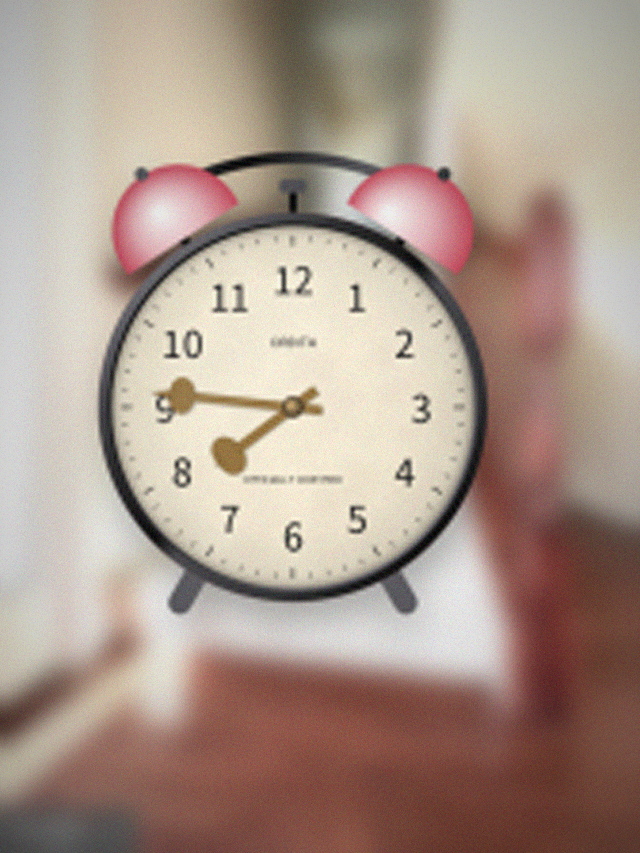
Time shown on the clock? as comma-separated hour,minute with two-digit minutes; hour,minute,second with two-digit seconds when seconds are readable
7,46
